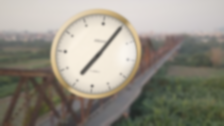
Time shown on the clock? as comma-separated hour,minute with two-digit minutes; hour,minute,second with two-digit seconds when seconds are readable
7,05
